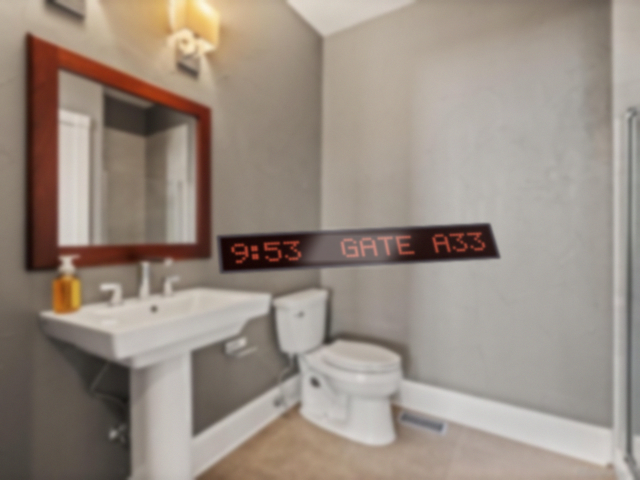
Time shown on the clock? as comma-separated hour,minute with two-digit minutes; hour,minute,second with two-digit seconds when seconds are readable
9,53
